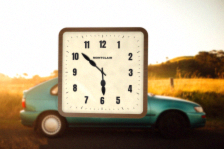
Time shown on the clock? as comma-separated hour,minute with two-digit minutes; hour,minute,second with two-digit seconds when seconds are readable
5,52
